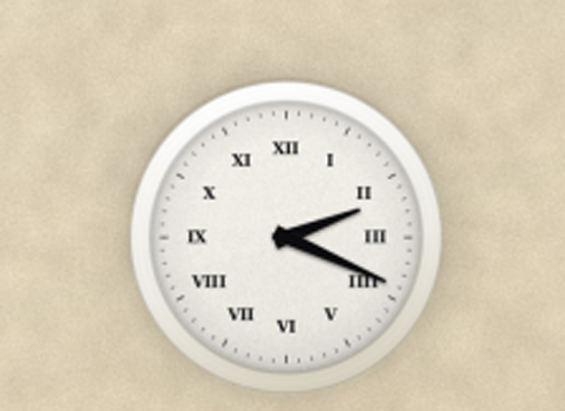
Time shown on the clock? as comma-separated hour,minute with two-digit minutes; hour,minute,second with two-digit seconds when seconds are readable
2,19
